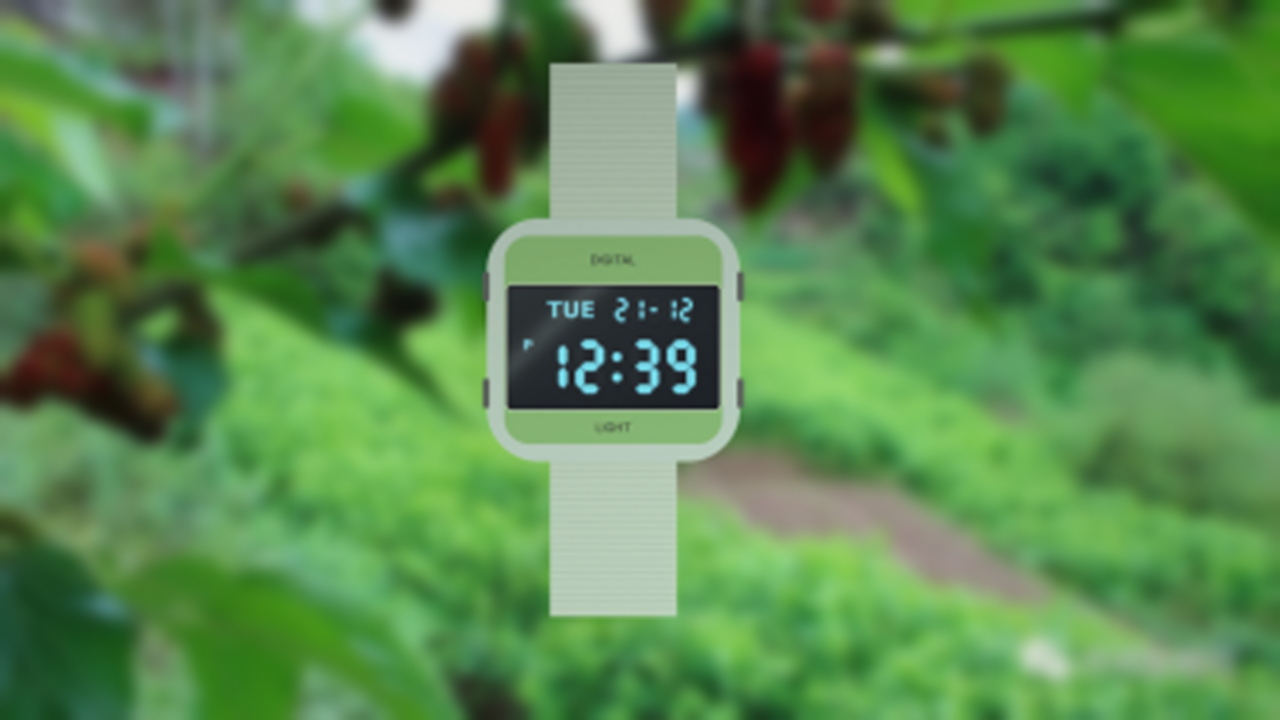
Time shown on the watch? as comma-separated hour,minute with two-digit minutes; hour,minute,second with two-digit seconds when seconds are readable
12,39
